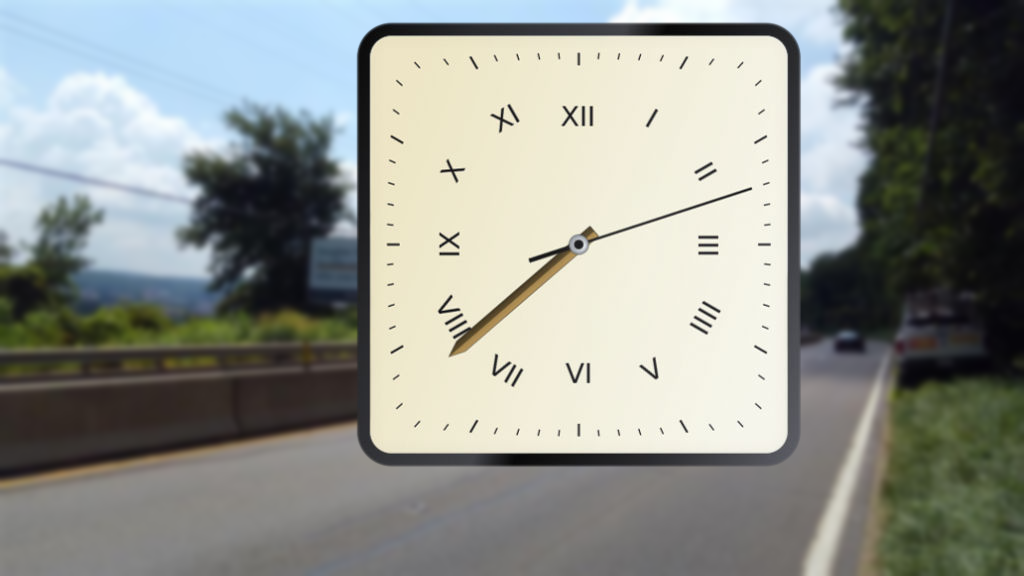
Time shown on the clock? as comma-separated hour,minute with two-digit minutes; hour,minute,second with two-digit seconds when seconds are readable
7,38,12
